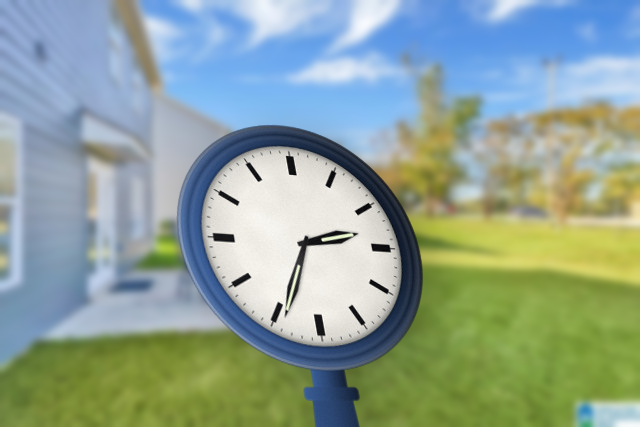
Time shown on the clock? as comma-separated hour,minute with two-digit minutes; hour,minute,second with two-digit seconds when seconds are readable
2,34
